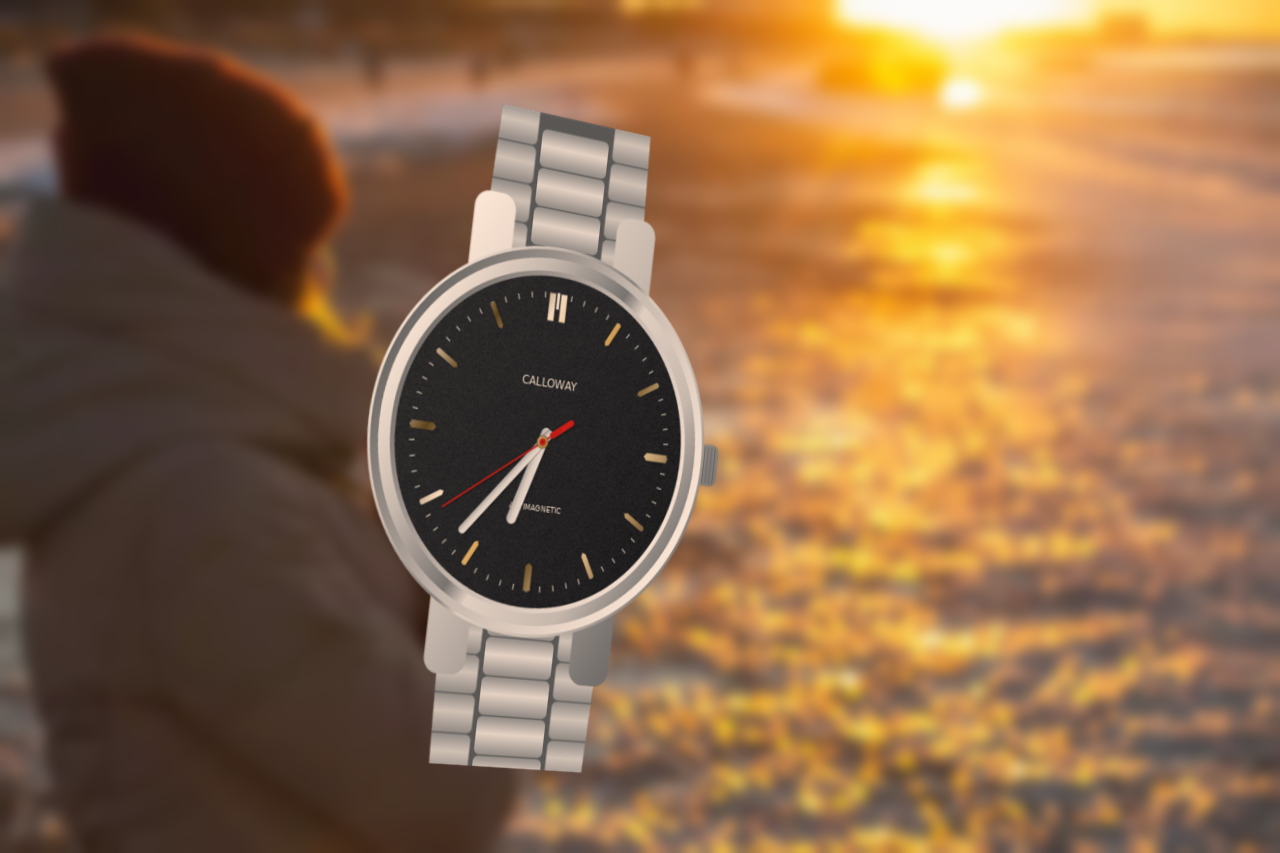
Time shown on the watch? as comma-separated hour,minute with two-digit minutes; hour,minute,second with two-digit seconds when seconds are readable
6,36,39
